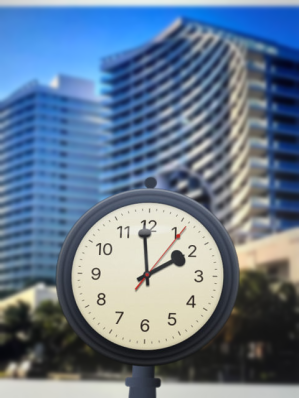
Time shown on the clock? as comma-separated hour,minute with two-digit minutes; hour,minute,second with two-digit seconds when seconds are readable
1,59,06
